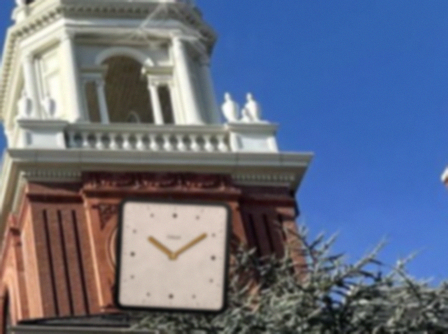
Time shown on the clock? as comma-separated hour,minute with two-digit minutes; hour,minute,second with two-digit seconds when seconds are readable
10,09
